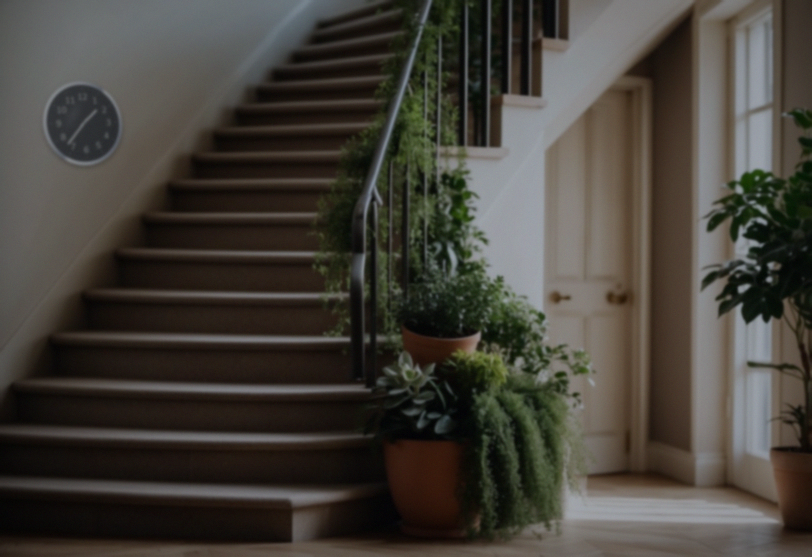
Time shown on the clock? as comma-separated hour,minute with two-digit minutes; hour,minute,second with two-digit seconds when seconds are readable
1,37
